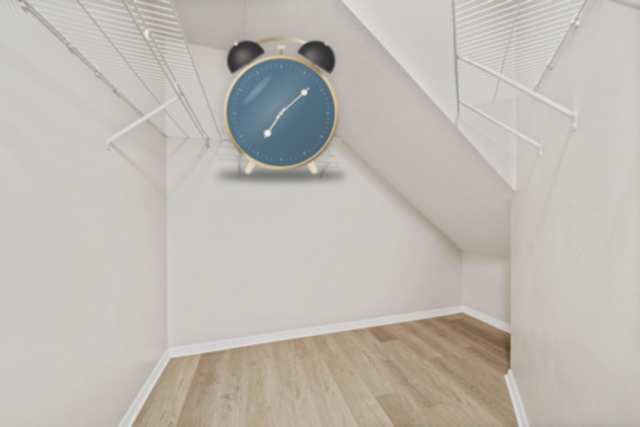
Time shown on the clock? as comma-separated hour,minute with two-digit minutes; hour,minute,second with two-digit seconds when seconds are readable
7,08
